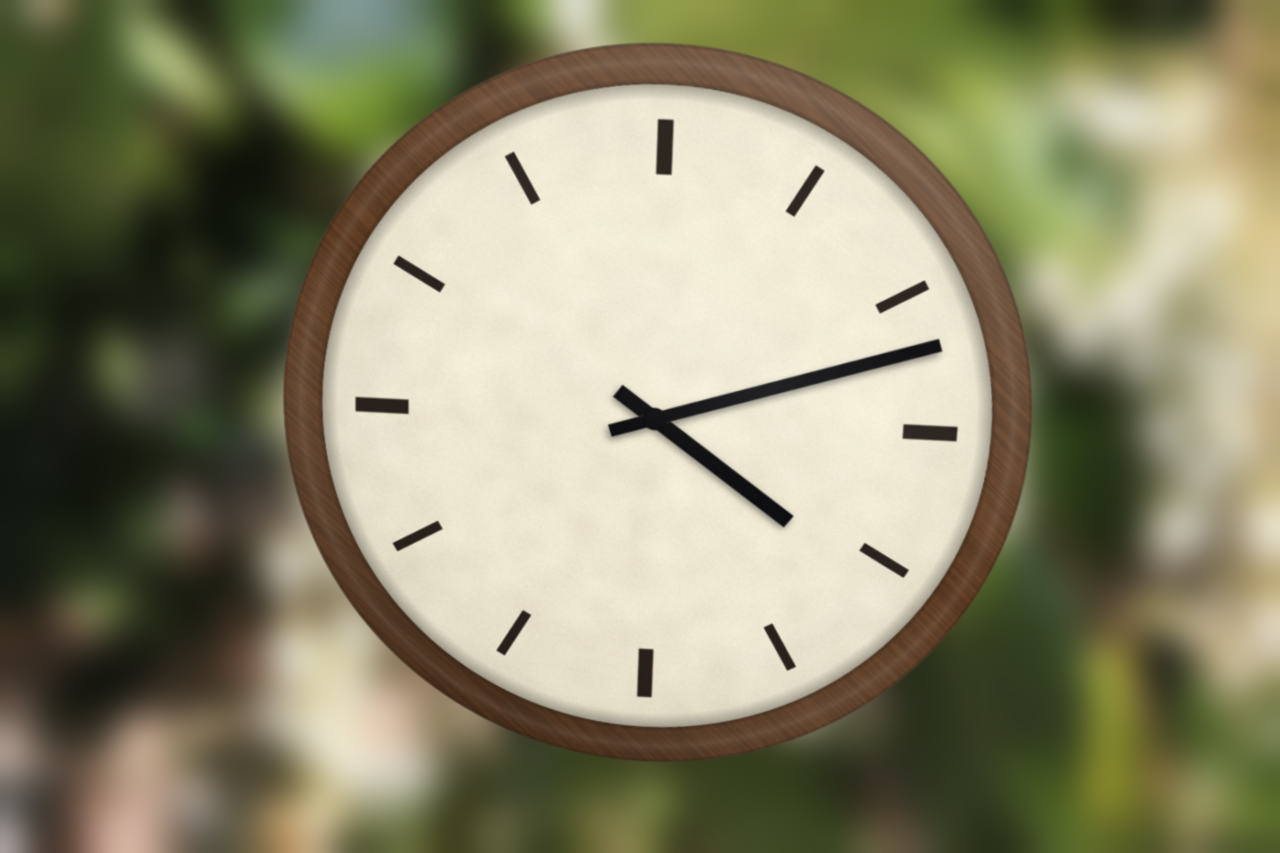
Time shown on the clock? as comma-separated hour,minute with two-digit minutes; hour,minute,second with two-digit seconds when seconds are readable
4,12
